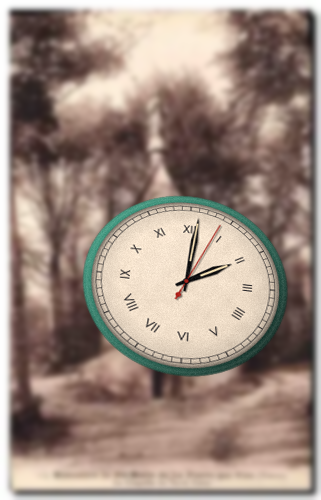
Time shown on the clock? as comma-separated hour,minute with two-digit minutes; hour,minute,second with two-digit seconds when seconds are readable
2,01,04
